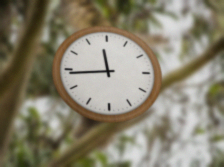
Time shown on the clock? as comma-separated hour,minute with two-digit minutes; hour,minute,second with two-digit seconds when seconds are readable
11,44
